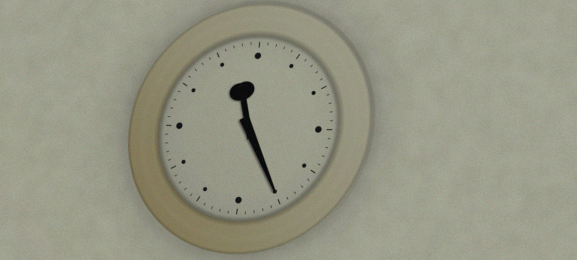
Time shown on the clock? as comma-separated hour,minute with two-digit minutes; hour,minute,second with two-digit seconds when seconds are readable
11,25
